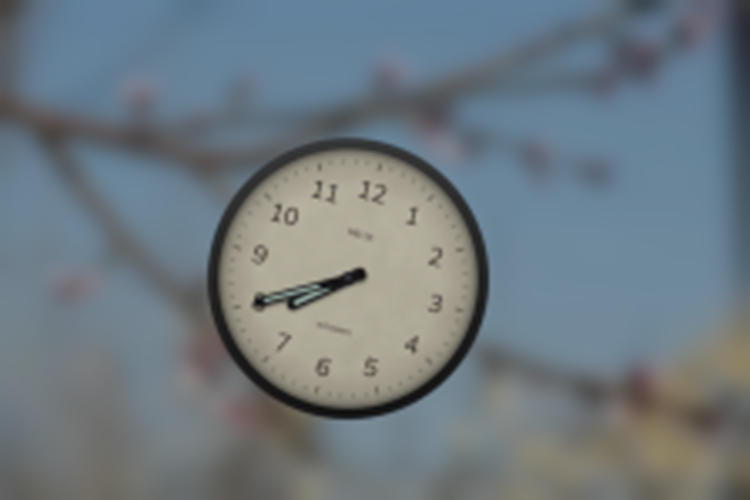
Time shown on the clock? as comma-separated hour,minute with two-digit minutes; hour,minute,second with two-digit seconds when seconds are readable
7,40
